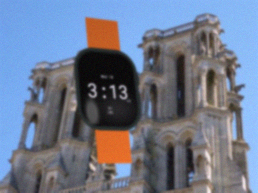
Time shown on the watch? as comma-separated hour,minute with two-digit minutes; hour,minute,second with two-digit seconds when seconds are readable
3,13
